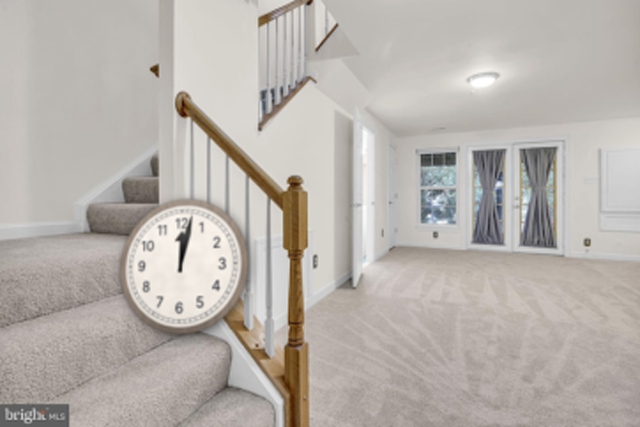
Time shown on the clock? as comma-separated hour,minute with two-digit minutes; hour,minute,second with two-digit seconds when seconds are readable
12,02
